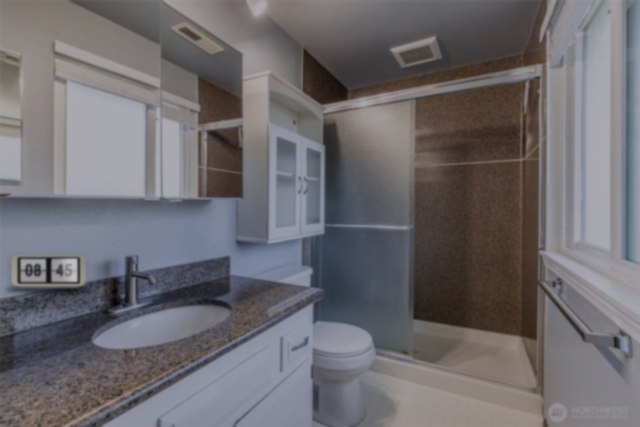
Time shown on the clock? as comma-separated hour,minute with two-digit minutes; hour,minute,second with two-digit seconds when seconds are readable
8,45
